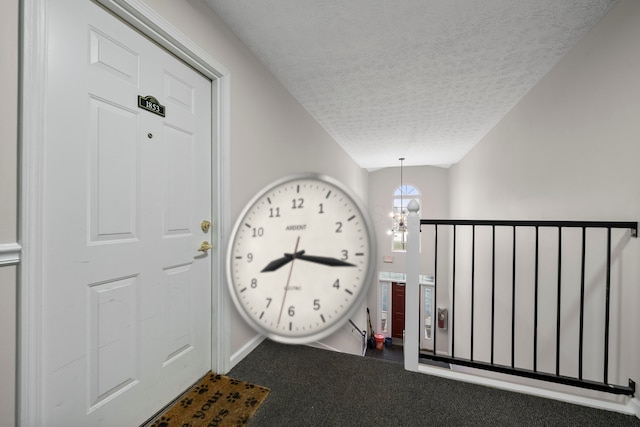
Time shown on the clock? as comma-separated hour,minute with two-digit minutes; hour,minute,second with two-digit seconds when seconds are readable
8,16,32
